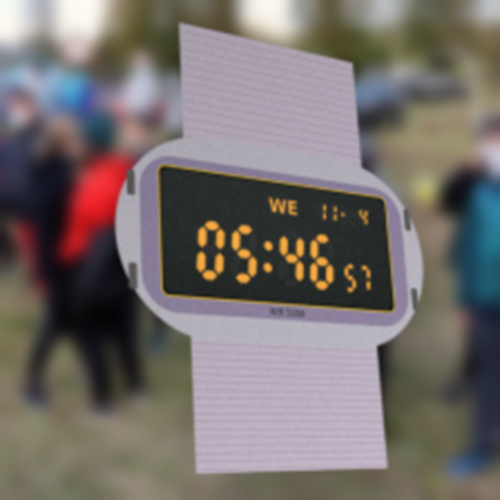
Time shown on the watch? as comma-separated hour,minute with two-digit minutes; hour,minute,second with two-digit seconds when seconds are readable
5,46,57
